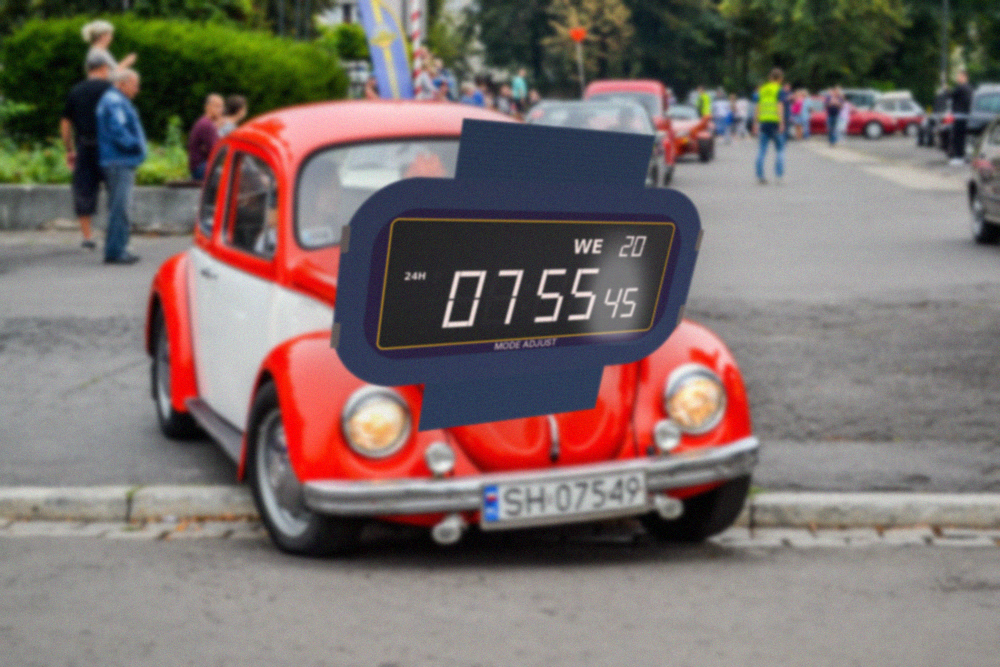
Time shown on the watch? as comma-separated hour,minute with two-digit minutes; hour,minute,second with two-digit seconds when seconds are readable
7,55,45
